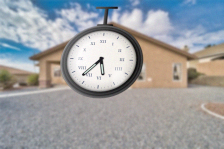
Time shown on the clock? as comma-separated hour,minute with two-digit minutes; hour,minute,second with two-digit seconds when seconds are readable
5,37
